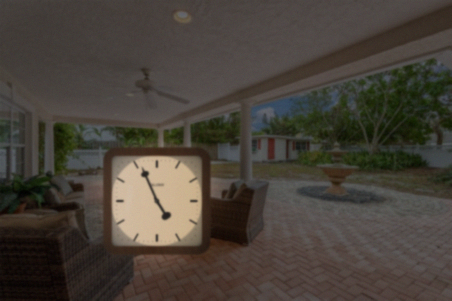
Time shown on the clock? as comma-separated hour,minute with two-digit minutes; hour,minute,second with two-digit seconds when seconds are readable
4,56
